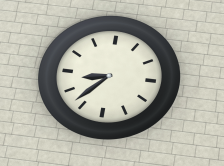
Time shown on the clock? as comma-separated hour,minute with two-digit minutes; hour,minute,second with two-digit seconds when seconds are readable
8,37
